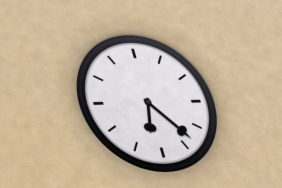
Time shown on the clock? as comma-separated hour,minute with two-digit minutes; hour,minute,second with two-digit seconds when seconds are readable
6,23
